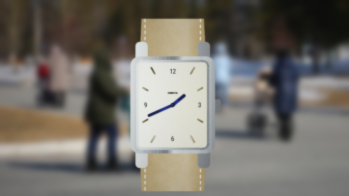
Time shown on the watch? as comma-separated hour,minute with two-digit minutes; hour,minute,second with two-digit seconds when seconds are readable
1,41
